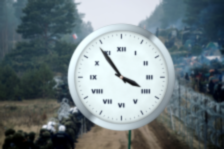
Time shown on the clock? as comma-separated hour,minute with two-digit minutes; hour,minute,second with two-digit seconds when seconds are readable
3,54
